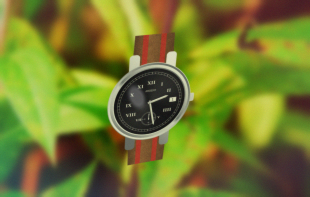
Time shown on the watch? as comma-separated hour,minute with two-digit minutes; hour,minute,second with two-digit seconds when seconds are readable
2,28
